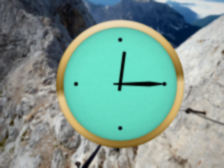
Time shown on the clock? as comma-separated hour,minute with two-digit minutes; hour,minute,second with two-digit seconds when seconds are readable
12,15
